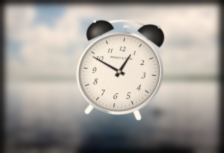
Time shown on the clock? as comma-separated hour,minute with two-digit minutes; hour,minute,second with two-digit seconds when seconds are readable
12,49
